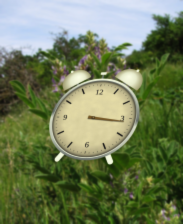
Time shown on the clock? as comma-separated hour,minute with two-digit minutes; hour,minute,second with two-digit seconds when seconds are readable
3,16
